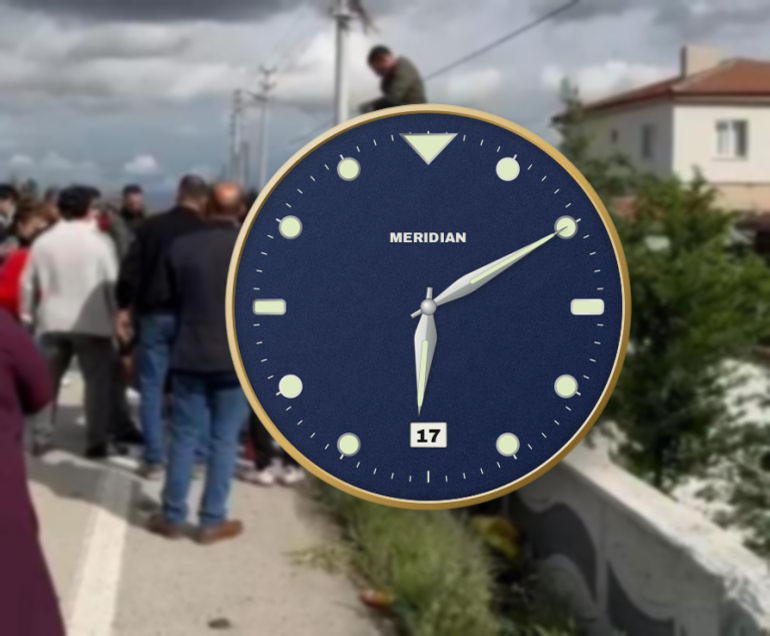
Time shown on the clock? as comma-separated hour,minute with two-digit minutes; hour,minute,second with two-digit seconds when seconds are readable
6,10
